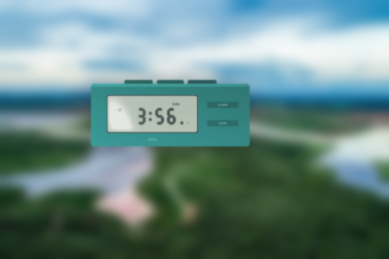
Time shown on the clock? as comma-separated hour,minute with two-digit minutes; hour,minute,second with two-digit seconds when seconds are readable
3,56
